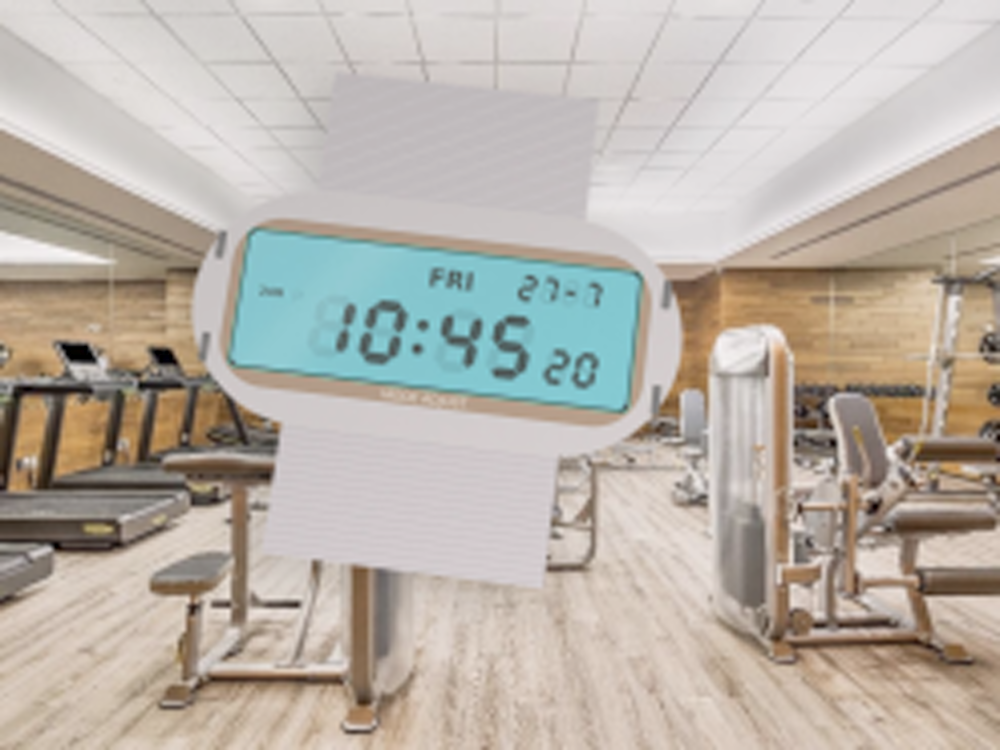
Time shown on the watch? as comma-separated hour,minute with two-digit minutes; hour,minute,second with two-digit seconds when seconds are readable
10,45,20
